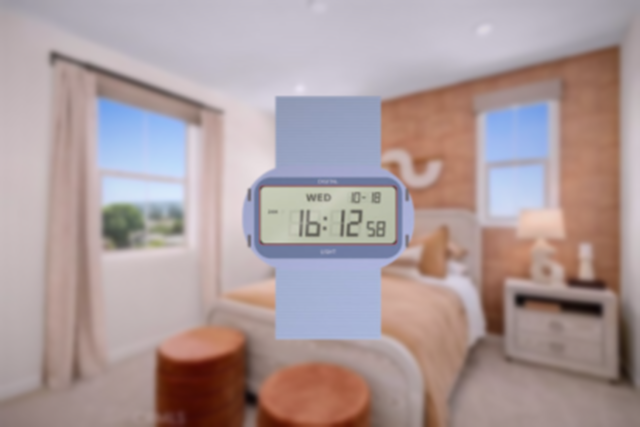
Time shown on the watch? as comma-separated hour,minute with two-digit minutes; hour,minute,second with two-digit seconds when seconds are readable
16,12,58
